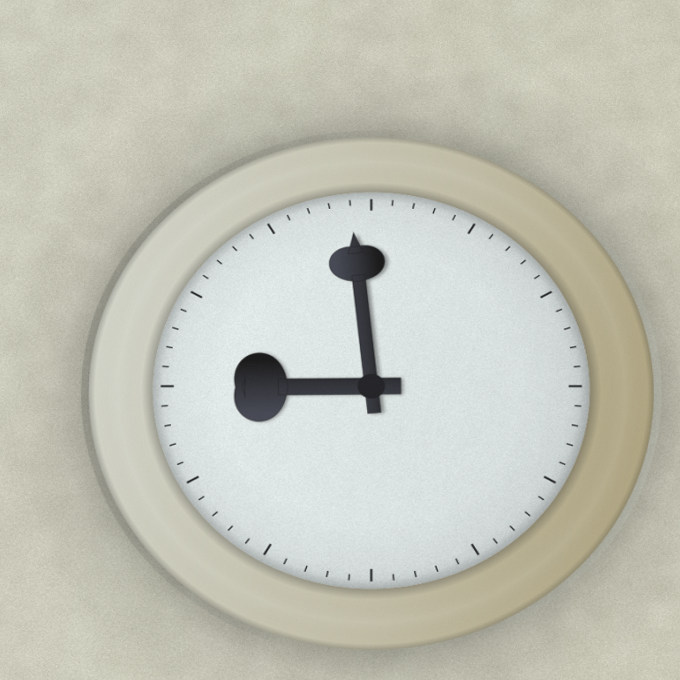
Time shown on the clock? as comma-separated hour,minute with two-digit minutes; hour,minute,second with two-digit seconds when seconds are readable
8,59
